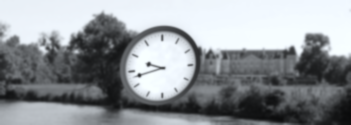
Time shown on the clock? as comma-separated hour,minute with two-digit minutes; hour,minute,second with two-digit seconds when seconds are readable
9,43
